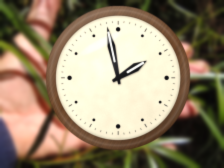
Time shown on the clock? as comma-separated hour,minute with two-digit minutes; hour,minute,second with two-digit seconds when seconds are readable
1,58
